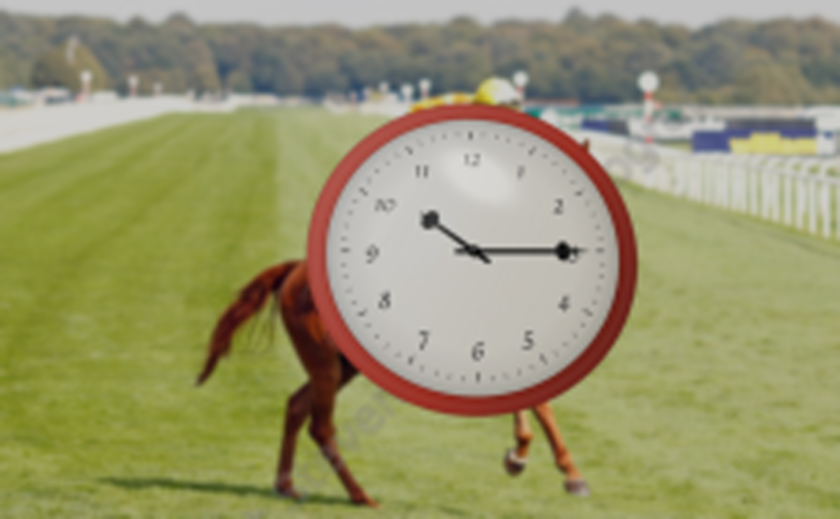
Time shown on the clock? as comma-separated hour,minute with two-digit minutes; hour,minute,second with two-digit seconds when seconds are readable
10,15
